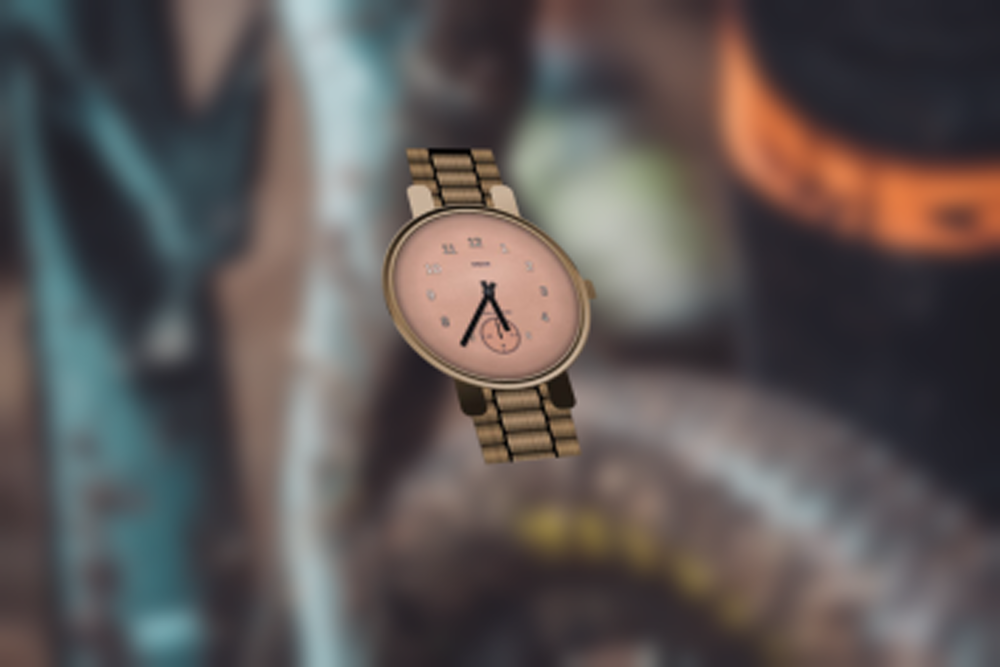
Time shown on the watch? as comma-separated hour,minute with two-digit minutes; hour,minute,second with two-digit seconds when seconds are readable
5,36
